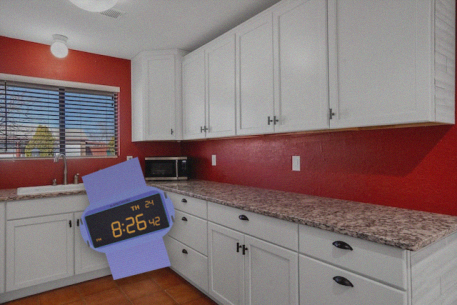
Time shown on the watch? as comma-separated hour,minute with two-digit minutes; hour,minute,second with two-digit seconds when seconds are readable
8,26,42
